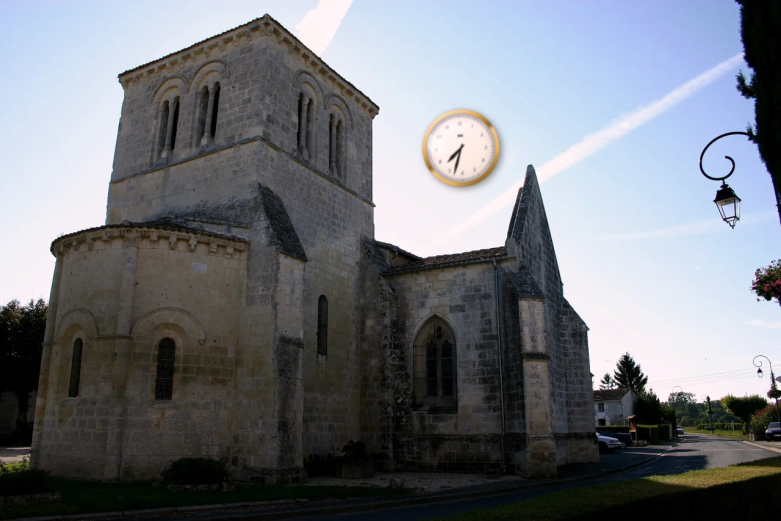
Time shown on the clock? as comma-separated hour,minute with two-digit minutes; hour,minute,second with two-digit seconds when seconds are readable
7,33
